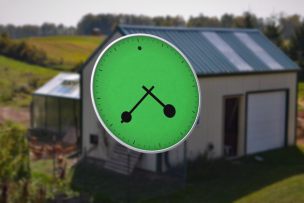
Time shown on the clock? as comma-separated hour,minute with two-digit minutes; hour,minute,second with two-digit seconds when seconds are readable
4,39
